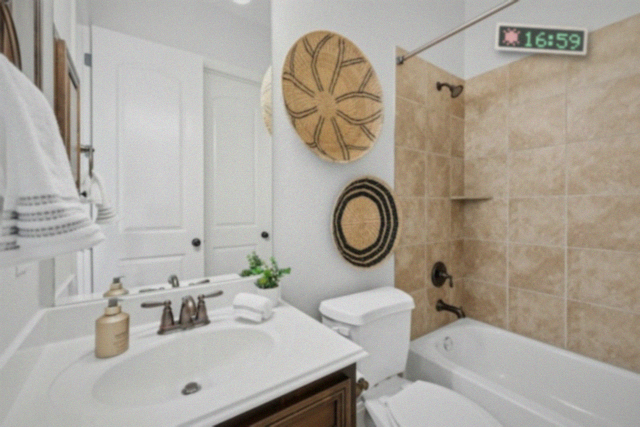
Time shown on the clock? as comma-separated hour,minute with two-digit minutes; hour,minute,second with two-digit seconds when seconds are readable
16,59
